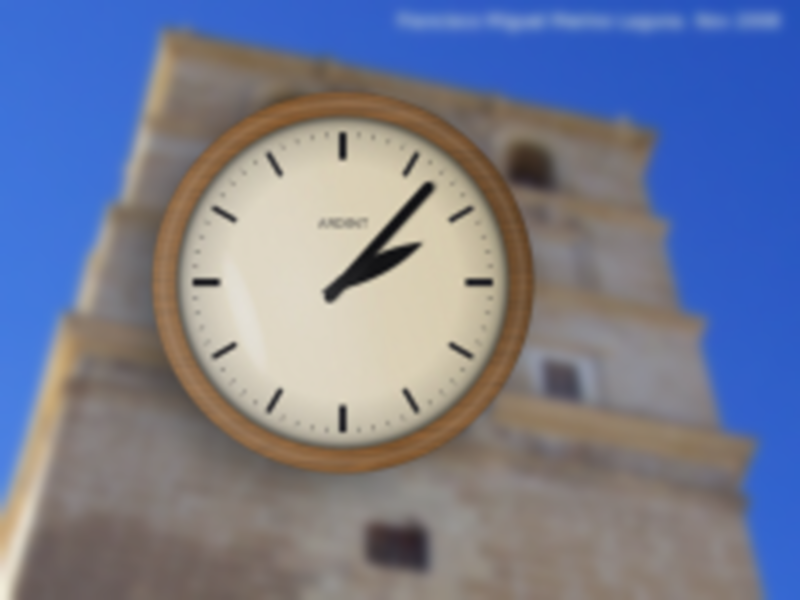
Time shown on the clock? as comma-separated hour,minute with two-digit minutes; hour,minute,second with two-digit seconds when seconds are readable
2,07
